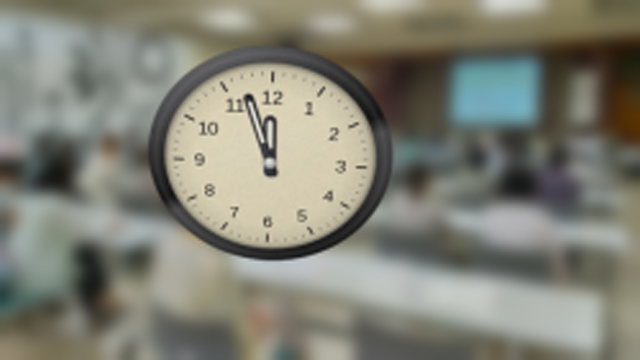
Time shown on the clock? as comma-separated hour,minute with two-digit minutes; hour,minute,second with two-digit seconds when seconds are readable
11,57
